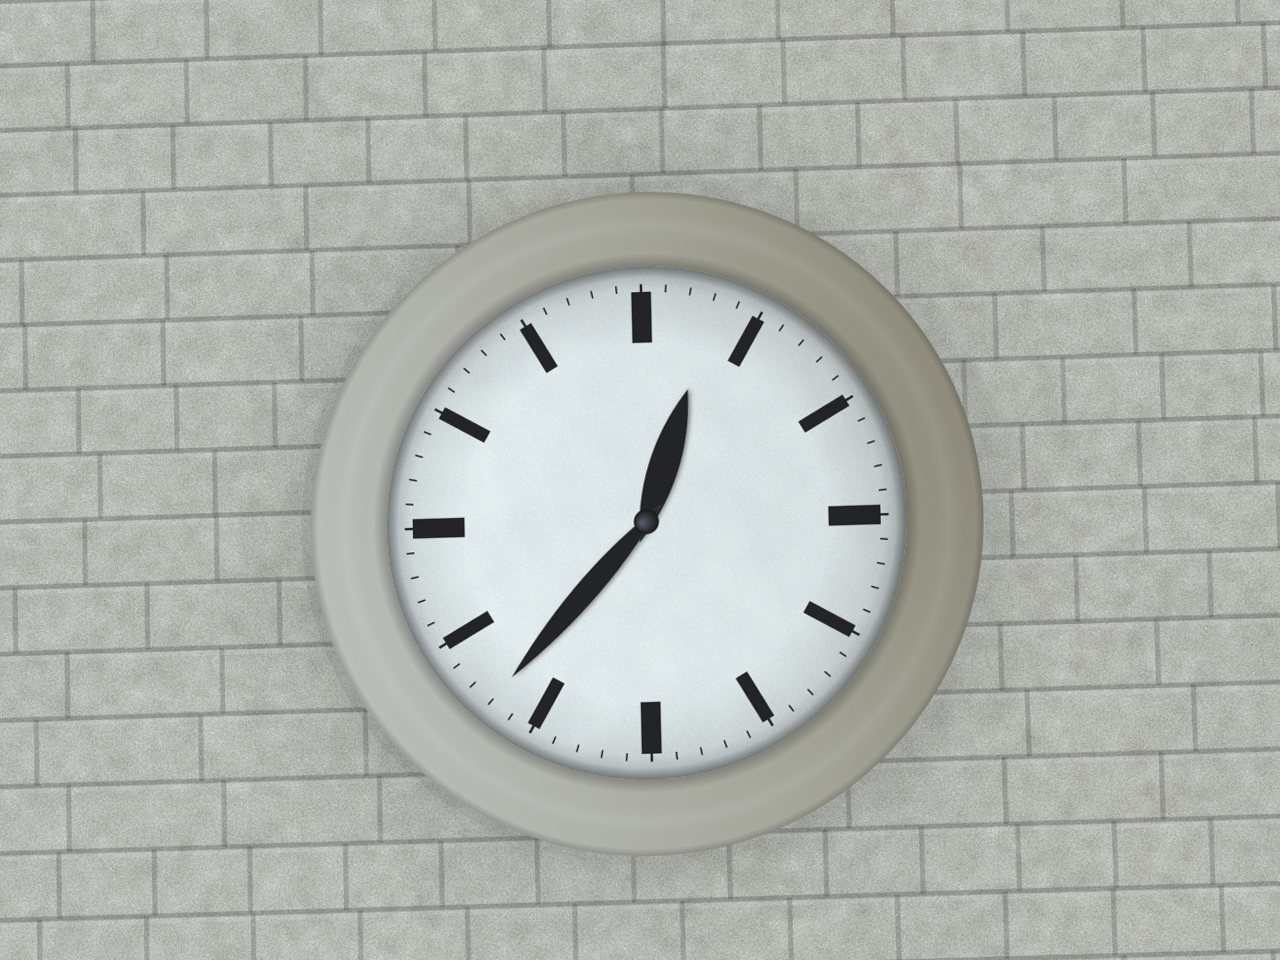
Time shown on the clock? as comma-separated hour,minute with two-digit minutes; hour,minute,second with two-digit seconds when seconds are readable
12,37
